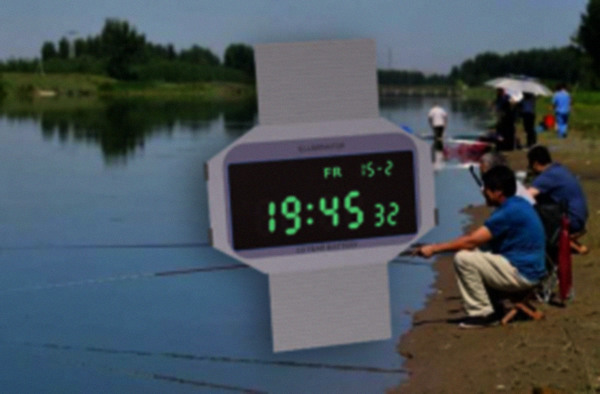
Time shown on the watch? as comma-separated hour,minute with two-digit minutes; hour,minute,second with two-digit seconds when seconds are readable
19,45,32
